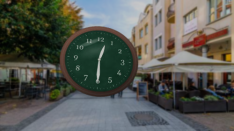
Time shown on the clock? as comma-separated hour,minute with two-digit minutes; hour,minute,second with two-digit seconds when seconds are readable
12,30
